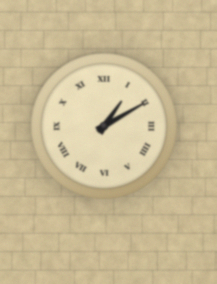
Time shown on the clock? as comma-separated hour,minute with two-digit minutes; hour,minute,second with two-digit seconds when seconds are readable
1,10
